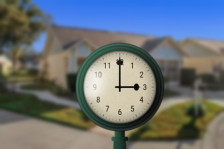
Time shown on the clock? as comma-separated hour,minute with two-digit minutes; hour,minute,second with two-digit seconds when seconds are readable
3,00
